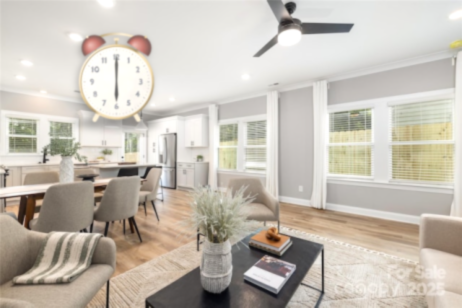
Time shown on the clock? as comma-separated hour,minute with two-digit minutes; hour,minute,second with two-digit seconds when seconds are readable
6,00
